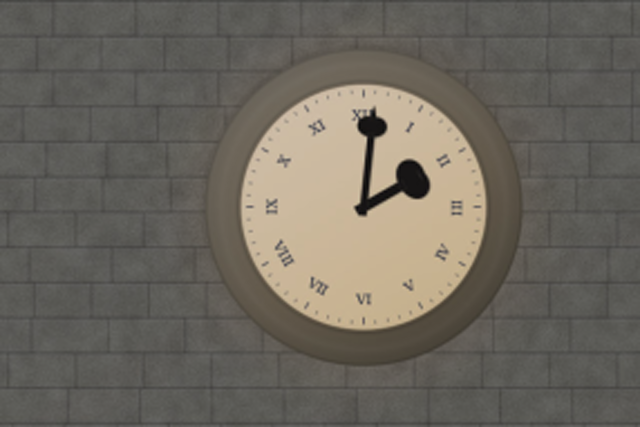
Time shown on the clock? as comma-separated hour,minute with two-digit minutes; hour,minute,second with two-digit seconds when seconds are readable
2,01
